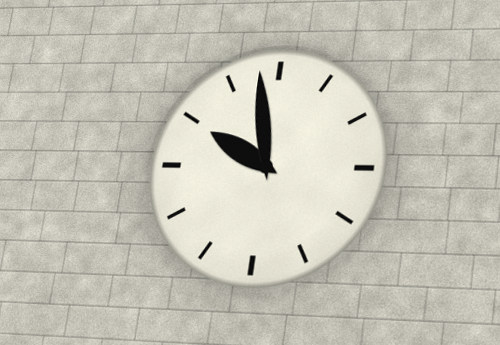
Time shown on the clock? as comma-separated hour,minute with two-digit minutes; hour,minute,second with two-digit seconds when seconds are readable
9,58
